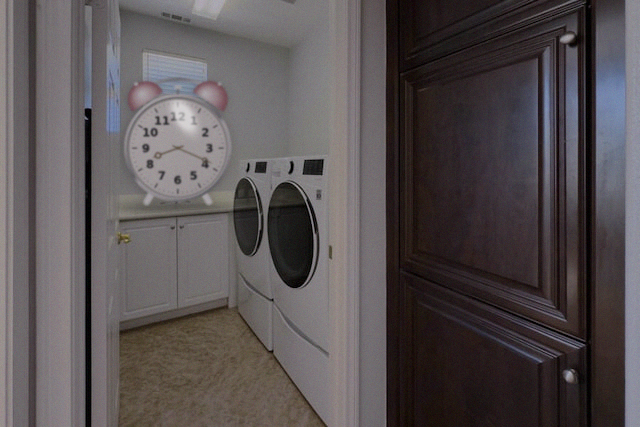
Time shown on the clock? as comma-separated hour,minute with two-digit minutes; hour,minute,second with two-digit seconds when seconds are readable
8,19
